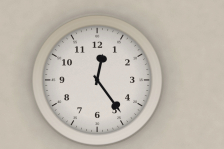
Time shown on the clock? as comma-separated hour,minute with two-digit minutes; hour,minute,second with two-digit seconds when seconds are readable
12,24
